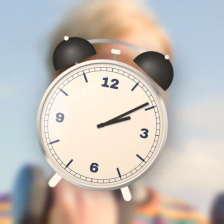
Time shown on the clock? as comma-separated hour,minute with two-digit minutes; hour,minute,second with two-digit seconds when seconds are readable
2,09
